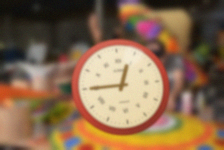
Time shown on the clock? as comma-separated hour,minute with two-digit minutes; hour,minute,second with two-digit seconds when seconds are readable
12,45
